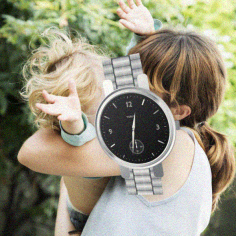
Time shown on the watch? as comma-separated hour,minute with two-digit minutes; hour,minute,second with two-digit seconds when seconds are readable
12,32
